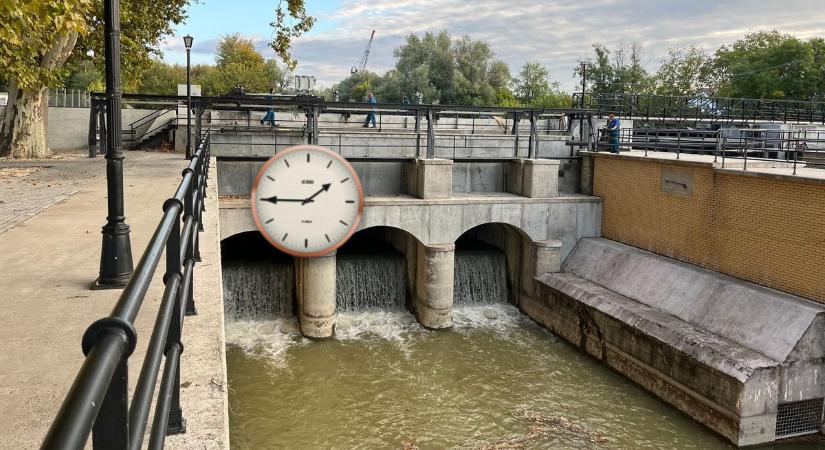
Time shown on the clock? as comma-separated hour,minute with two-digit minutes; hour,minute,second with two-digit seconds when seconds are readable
1,45
